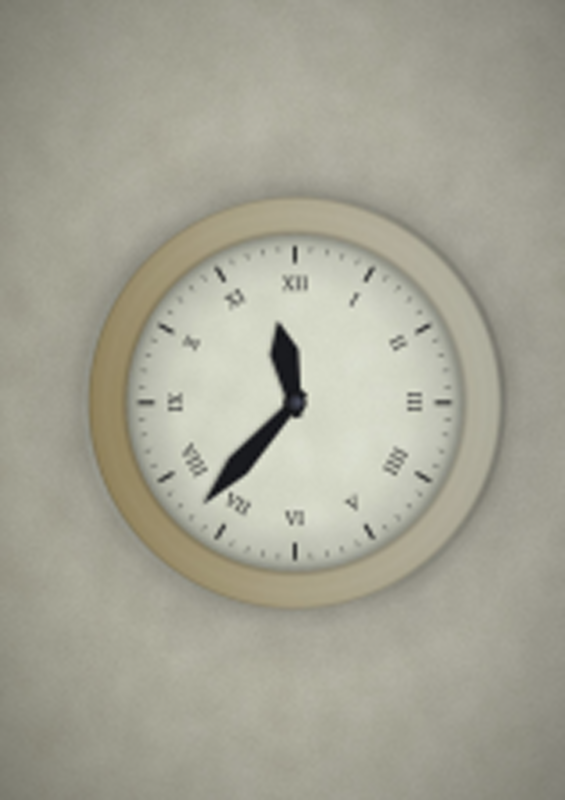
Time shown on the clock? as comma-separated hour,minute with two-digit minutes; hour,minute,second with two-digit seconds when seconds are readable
11,37
